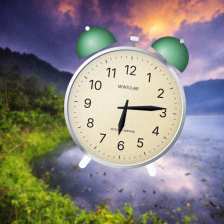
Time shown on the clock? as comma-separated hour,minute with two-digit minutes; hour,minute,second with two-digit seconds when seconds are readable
6,14
